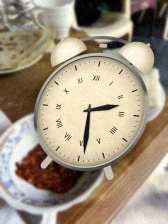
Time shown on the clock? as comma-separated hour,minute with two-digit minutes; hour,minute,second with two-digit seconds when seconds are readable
2,29
